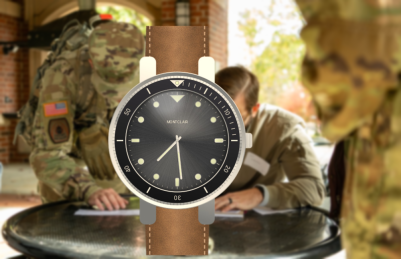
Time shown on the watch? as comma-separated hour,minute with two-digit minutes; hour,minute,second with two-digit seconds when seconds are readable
7,29
